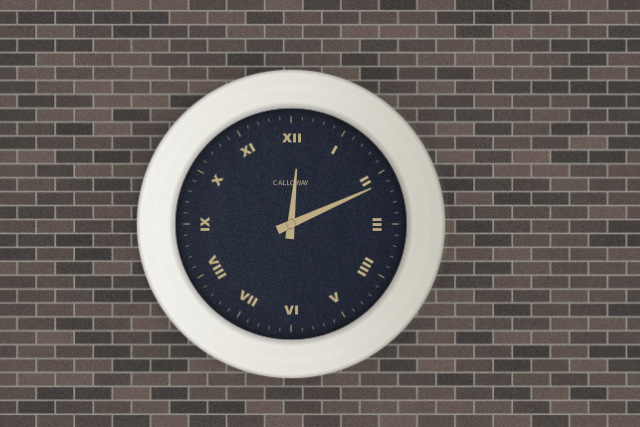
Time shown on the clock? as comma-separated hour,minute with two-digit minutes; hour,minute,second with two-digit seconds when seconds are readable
12,11
